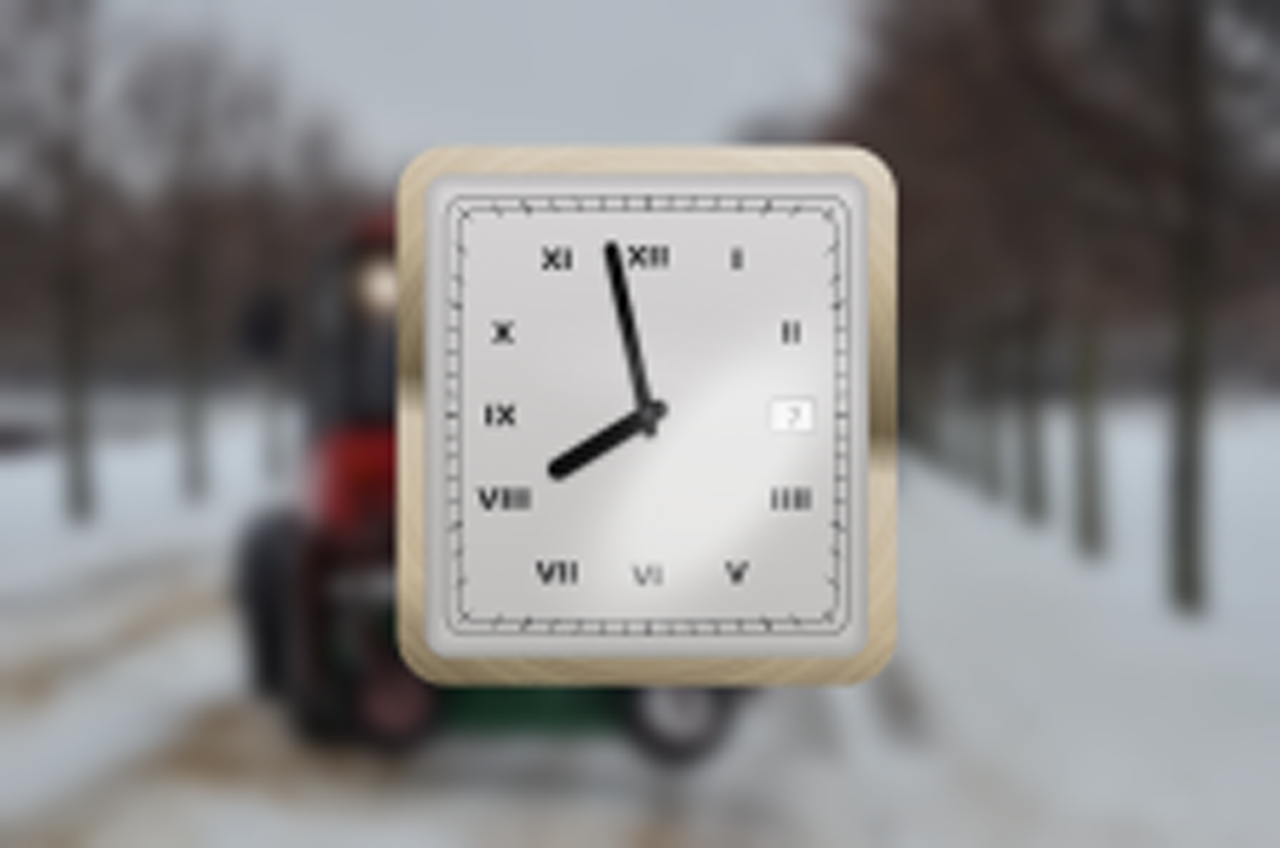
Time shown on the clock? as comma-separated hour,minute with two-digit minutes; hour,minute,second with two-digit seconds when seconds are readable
7,58
